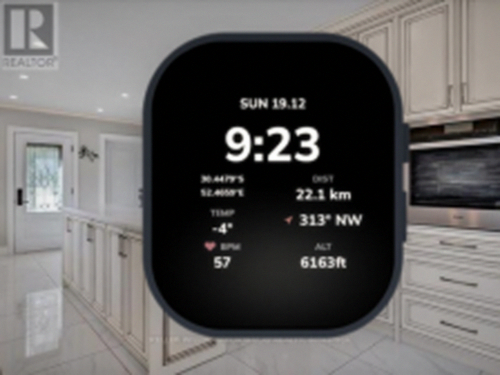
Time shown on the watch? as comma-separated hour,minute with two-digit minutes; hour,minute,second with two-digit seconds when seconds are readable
9,23
